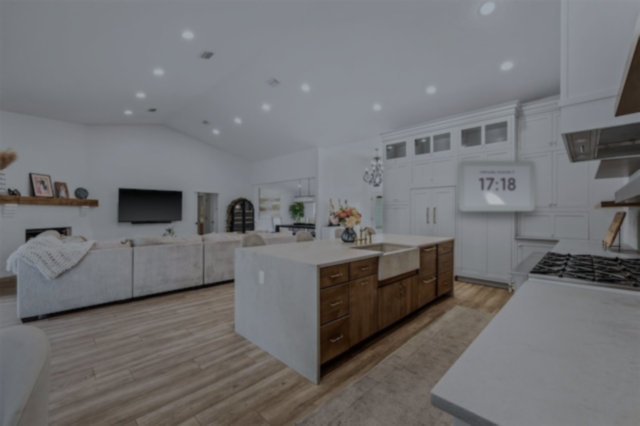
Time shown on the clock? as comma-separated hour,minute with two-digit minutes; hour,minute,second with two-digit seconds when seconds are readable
17,18
